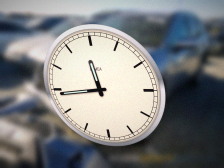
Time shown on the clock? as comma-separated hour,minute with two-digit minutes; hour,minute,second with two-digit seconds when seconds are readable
11,44
